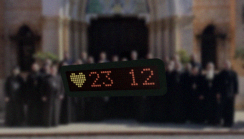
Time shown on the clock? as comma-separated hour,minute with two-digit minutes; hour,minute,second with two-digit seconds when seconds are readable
23,12
